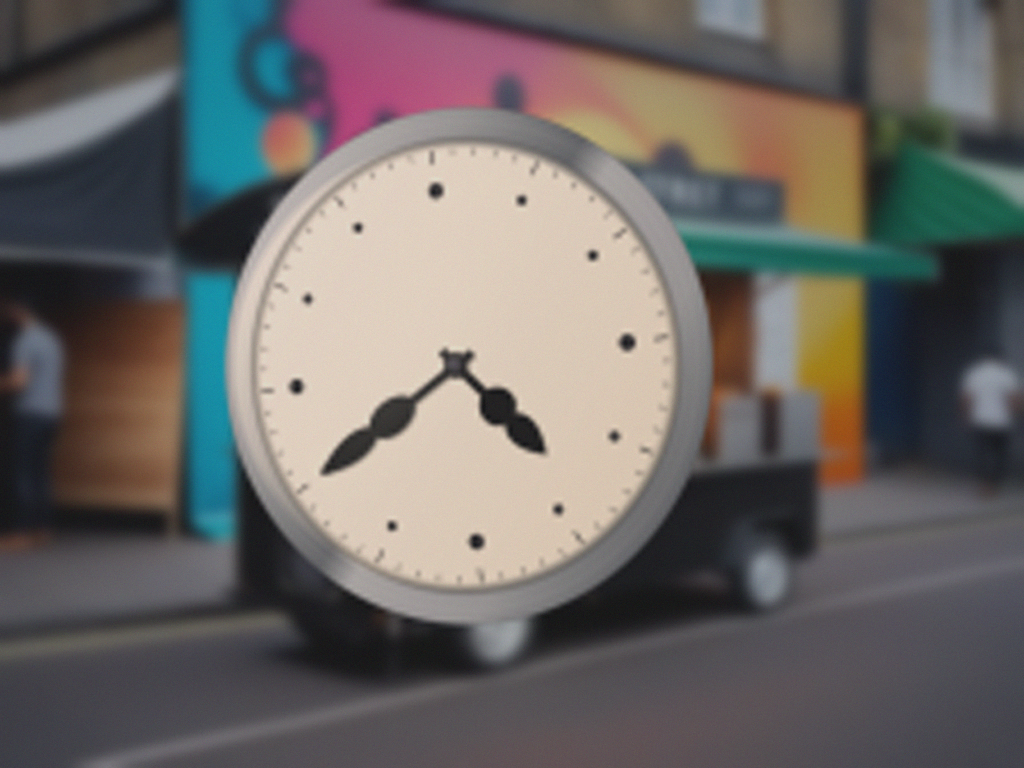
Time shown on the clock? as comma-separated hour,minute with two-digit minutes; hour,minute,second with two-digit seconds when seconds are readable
4,40
